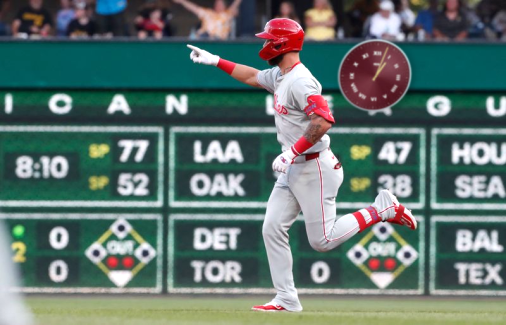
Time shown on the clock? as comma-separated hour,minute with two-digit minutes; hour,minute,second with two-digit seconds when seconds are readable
1,03
